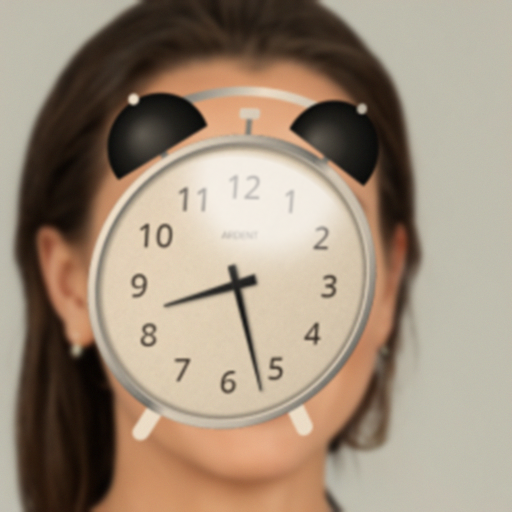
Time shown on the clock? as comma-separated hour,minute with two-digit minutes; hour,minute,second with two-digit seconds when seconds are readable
8,27
